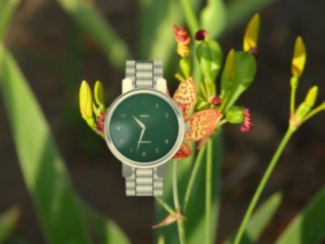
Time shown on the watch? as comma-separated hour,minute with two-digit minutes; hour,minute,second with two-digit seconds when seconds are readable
10,33
